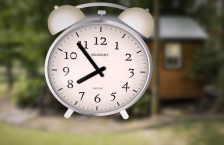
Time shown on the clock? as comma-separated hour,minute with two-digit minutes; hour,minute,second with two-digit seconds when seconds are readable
7,54
